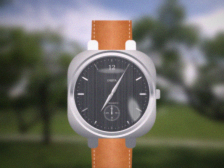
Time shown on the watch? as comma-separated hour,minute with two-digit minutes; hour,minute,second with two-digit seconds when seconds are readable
7,05
